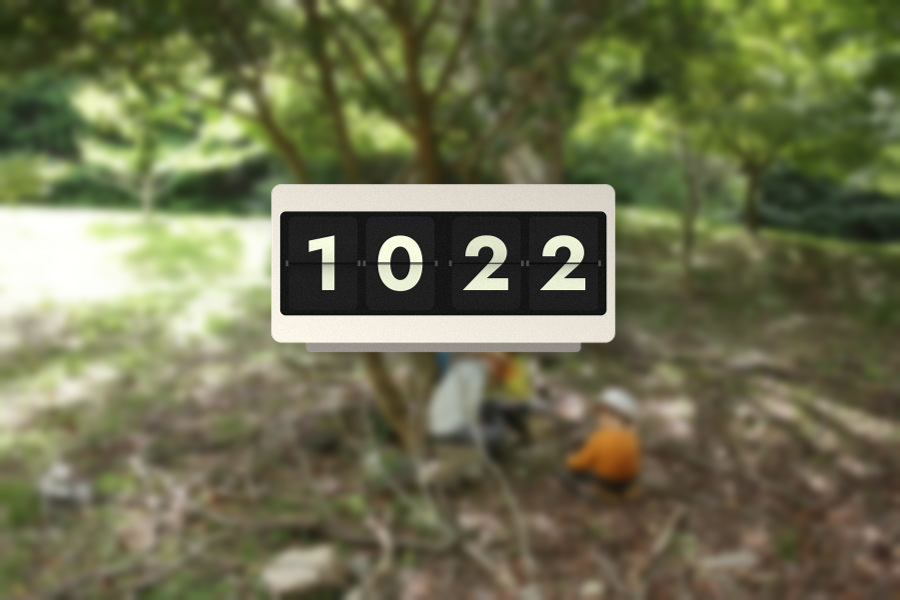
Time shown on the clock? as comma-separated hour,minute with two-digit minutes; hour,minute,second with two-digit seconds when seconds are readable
10,22
